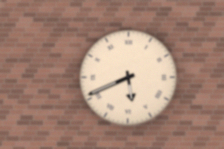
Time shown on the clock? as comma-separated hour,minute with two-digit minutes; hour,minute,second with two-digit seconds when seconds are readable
5,41
